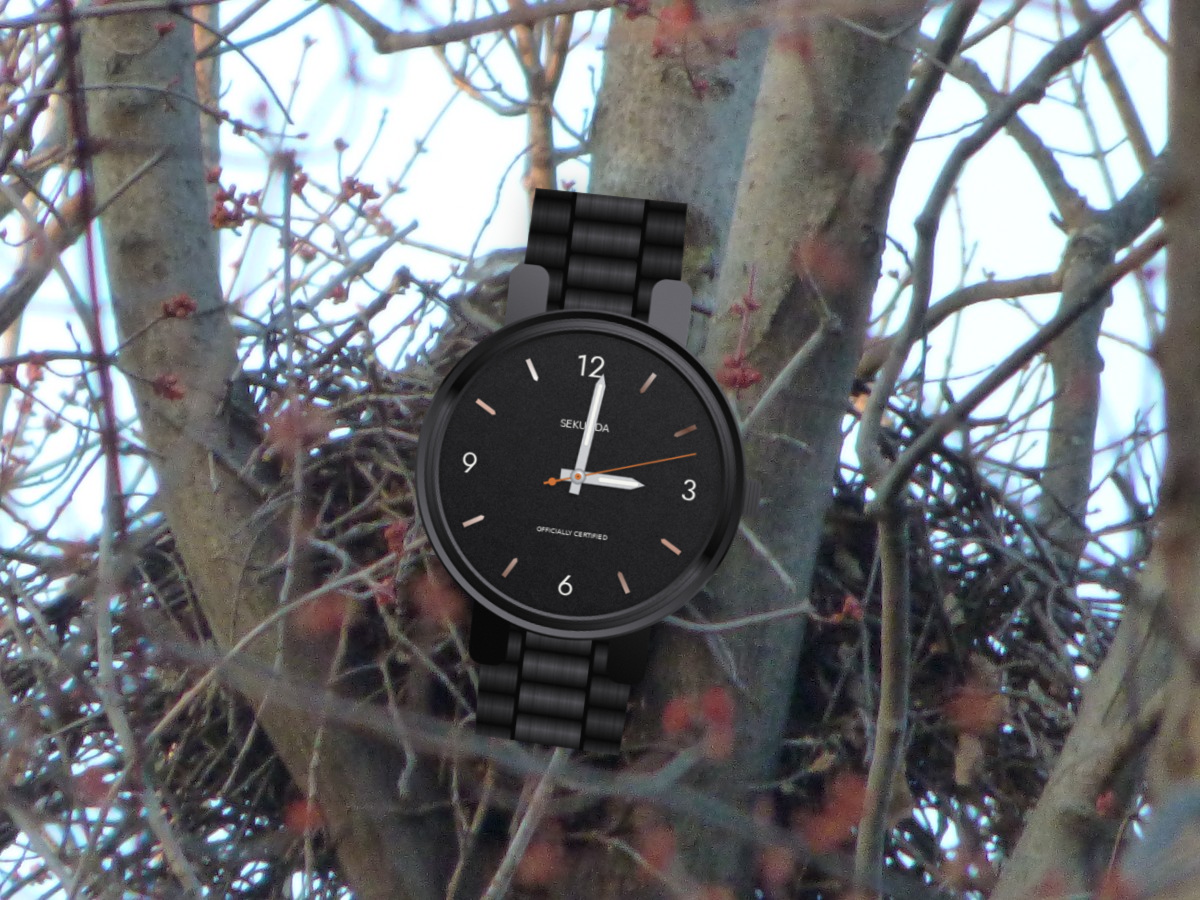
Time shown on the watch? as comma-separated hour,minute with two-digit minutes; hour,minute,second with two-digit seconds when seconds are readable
3,01,12
